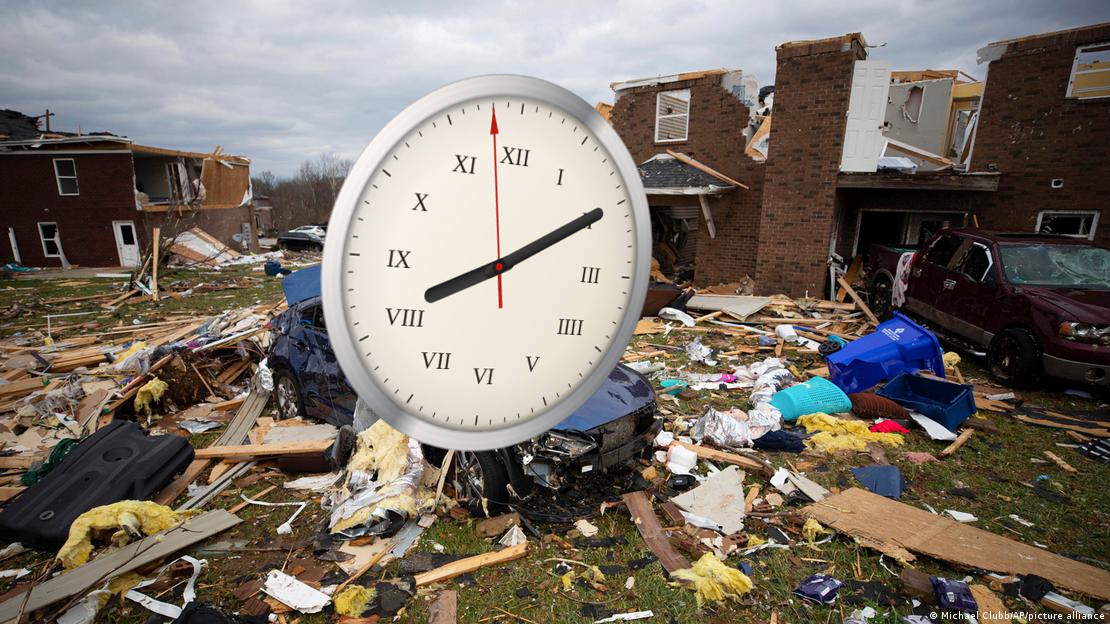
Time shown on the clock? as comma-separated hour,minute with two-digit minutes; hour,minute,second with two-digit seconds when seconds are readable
8,09,58
